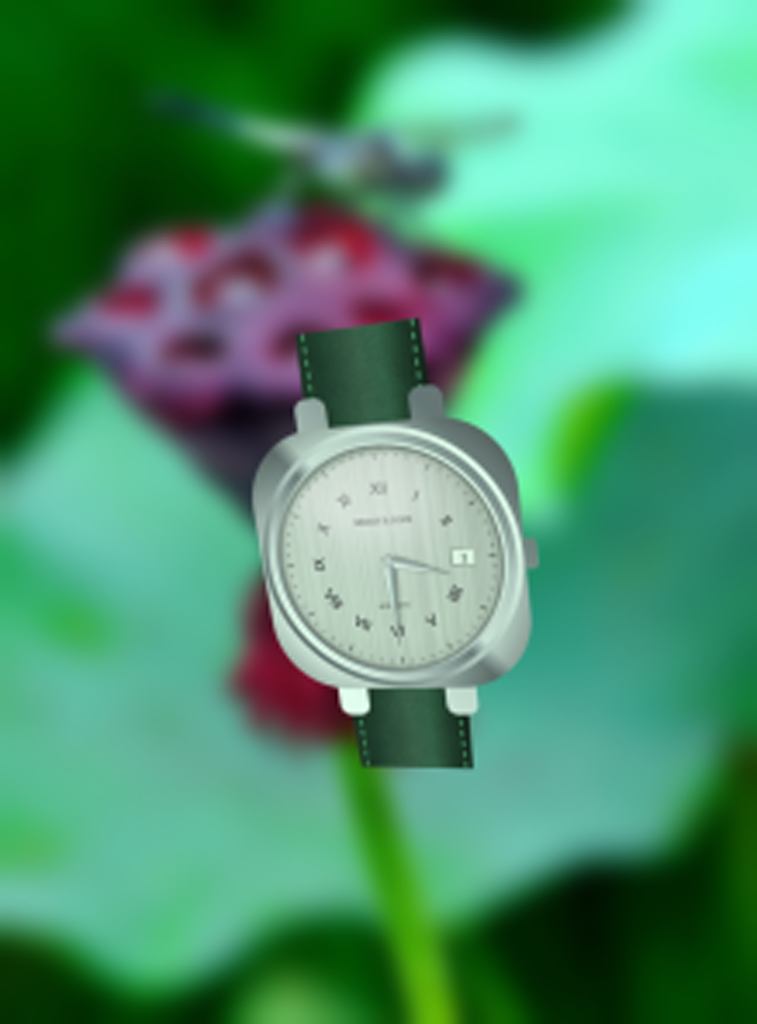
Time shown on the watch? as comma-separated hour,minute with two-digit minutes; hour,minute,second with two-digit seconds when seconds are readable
3,30
